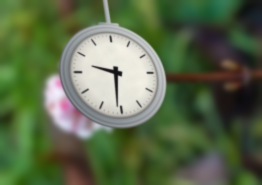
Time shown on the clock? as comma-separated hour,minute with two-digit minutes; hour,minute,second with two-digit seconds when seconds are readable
9,31
